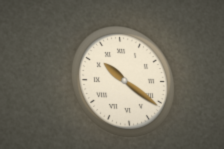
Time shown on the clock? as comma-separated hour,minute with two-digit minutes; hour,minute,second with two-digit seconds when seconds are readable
10,21
